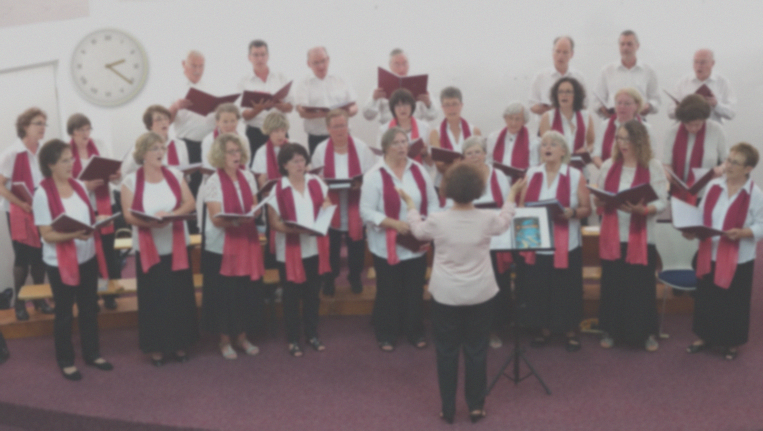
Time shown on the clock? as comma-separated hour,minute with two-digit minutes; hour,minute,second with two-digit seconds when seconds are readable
2,21
